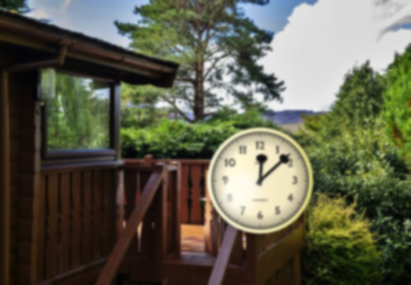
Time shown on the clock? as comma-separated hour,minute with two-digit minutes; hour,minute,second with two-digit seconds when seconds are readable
12,08
